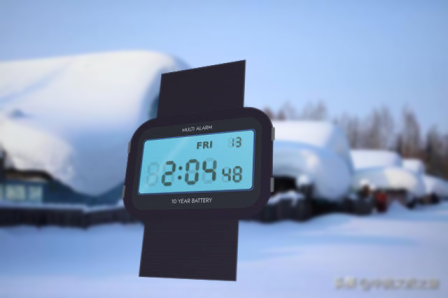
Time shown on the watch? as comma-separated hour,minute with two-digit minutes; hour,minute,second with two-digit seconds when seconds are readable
2,04,48
